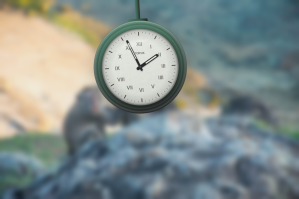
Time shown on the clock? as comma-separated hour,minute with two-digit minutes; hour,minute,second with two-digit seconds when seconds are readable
1,56
